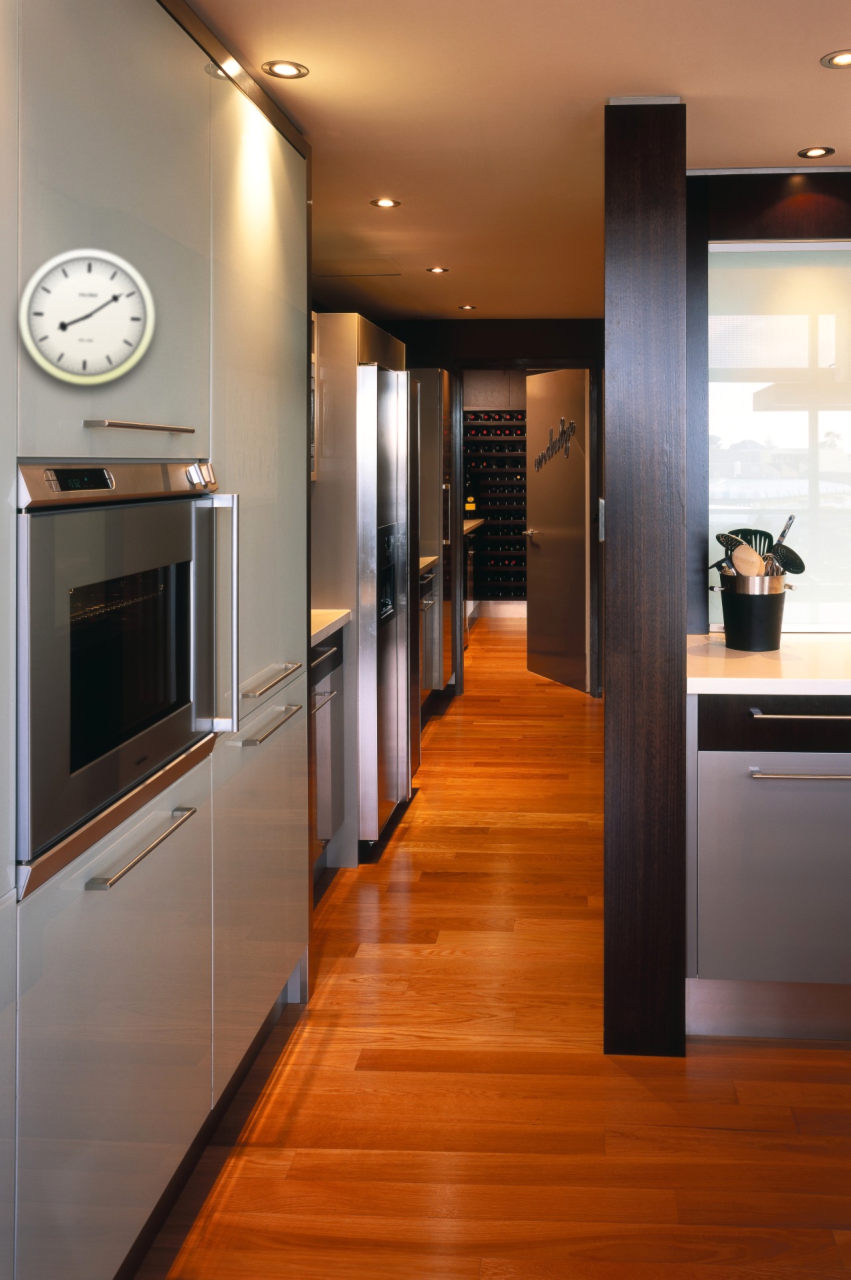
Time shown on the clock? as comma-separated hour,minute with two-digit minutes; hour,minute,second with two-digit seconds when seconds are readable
8,09
